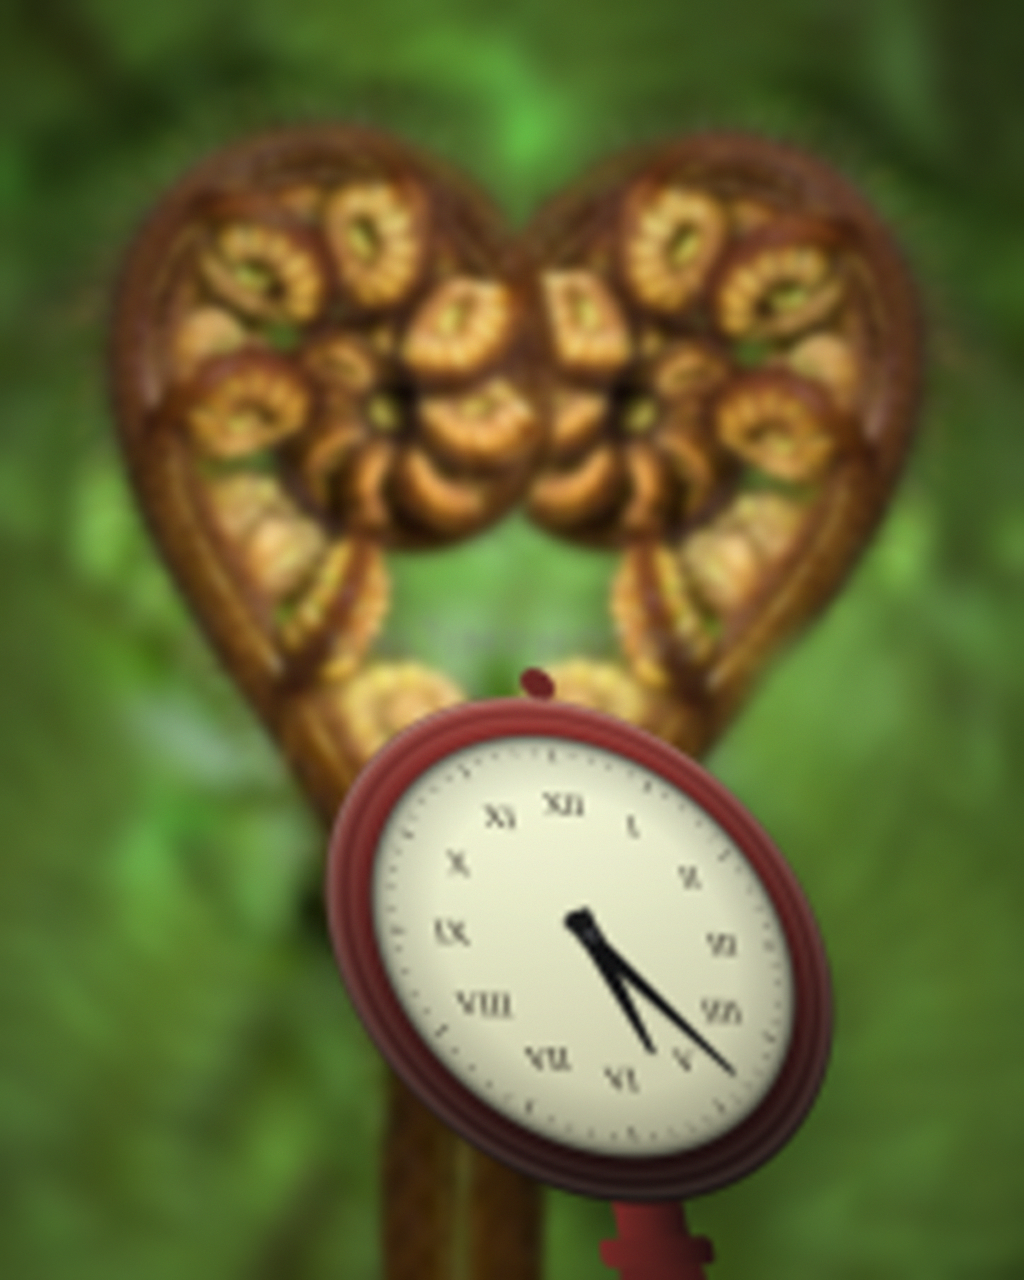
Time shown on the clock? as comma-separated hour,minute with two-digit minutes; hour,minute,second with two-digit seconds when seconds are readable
5,23
